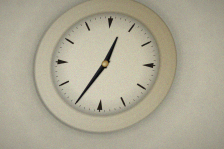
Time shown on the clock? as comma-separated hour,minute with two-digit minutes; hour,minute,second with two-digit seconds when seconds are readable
12,35
